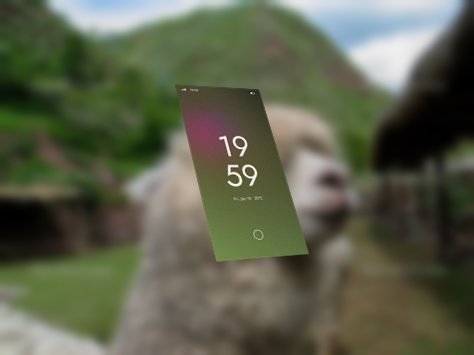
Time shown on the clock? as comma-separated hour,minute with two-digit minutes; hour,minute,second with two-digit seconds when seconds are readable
19,59
